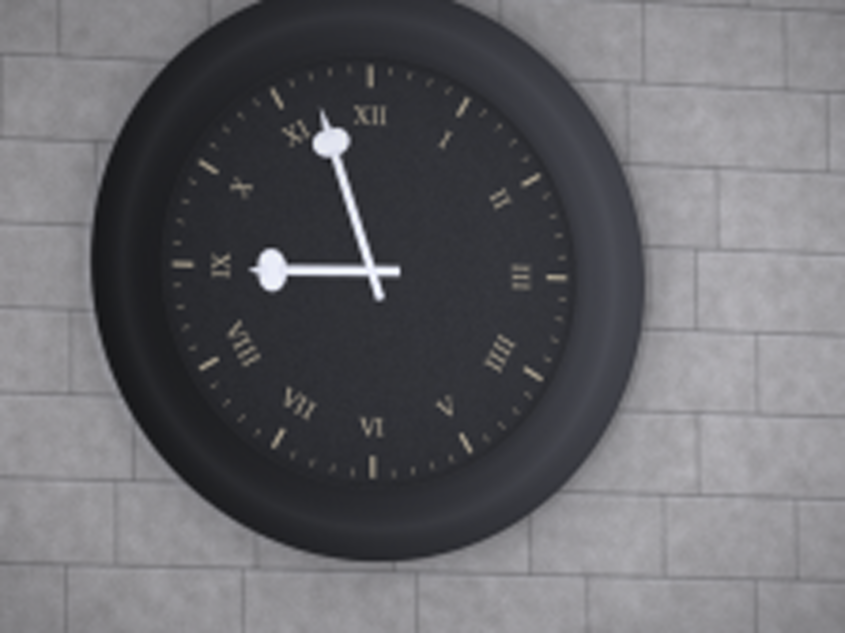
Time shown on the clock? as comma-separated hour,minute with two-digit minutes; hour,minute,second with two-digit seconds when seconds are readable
8,57
